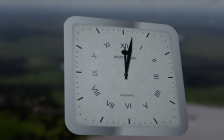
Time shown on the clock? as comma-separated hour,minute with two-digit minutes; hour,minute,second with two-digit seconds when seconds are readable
12,02
